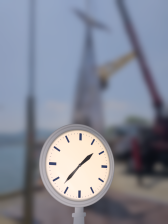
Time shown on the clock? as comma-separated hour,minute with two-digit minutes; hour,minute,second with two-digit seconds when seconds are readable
1,37
